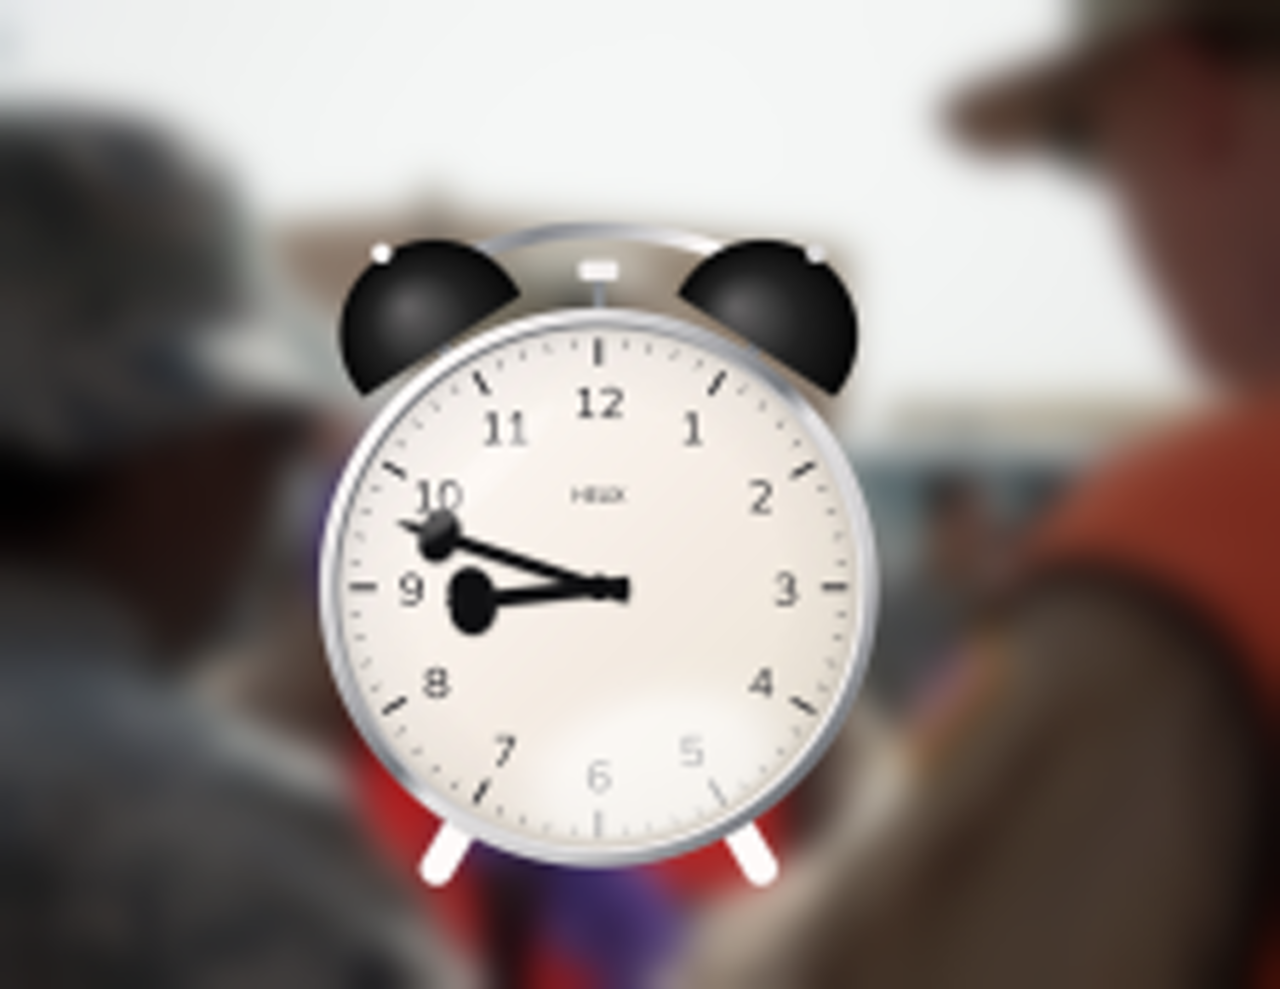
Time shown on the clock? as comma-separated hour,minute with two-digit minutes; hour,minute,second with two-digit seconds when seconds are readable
8,48
